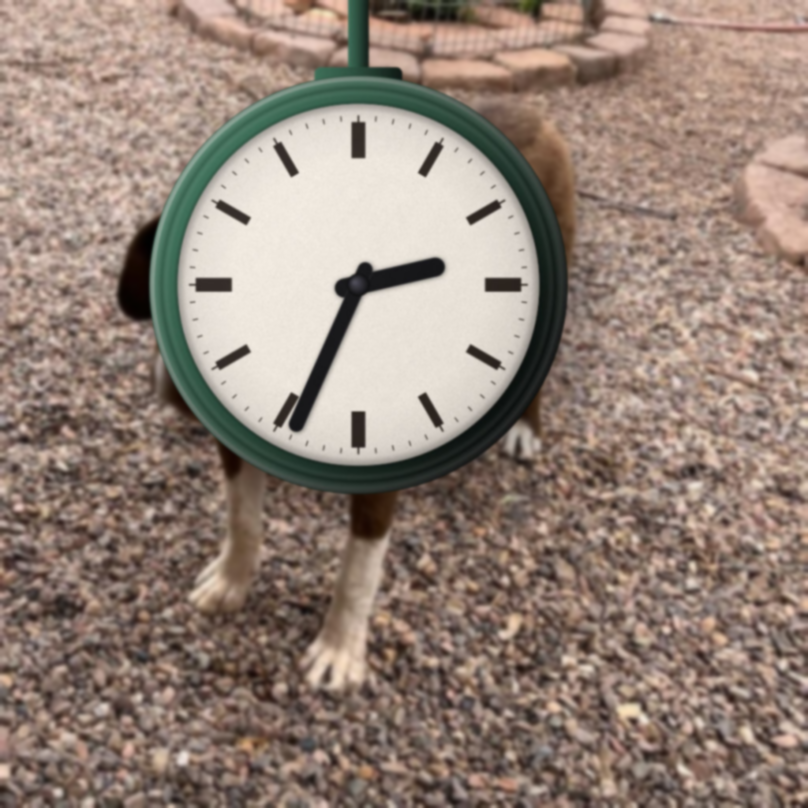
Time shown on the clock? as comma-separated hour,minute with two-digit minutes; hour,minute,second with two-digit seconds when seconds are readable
2,34
